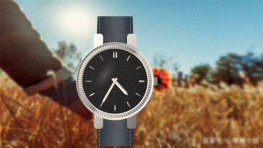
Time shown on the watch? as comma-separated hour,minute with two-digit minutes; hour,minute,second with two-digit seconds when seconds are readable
4,35
